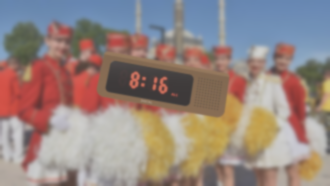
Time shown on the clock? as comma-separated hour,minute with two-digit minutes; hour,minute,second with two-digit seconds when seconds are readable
8,16
